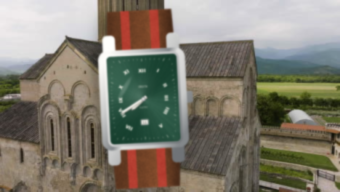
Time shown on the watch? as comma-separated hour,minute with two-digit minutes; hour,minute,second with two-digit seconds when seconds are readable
7,40
